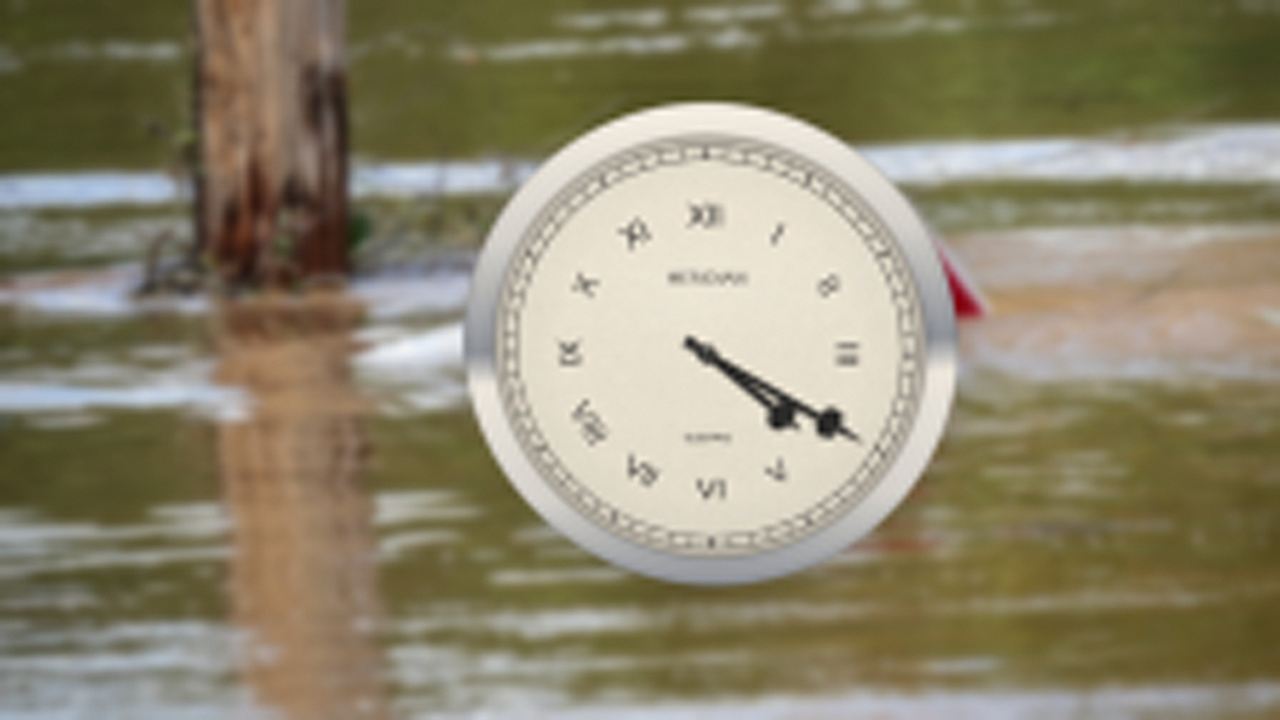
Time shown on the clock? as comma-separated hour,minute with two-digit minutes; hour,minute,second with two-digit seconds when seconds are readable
4,20
